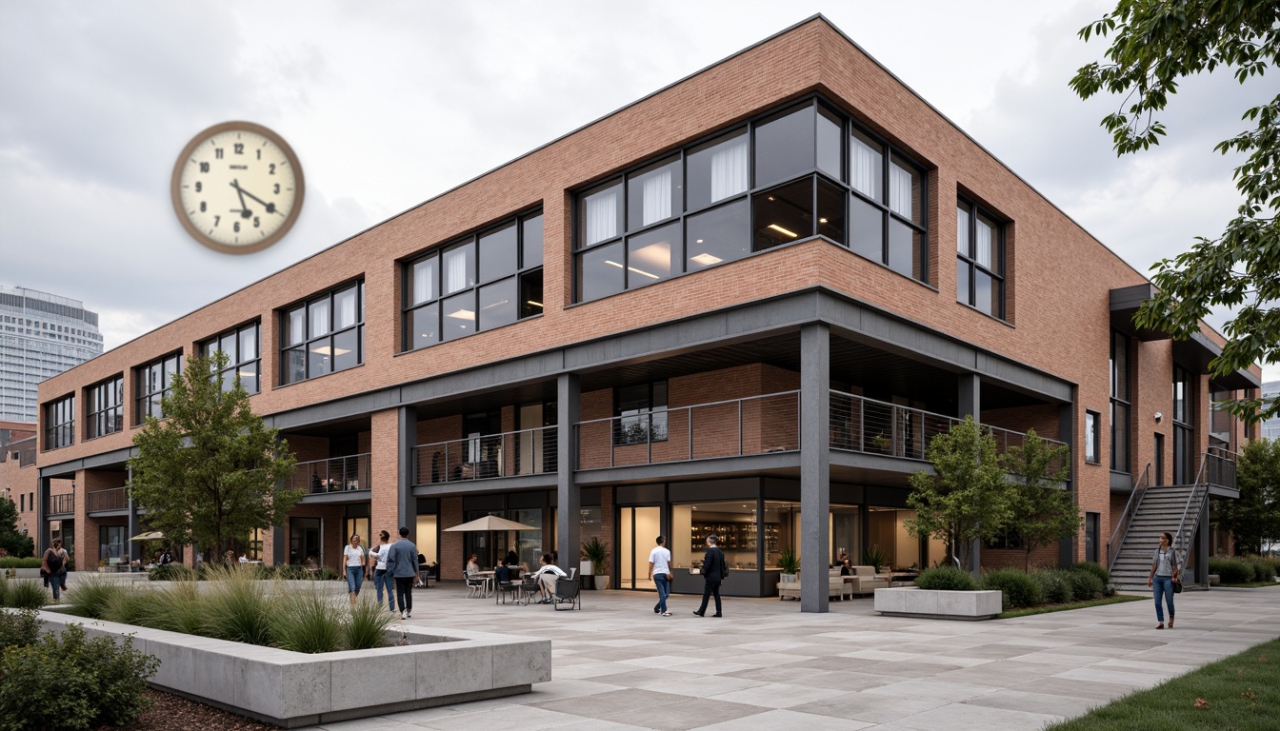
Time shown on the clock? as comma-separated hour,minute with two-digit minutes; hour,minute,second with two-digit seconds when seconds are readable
5,20
